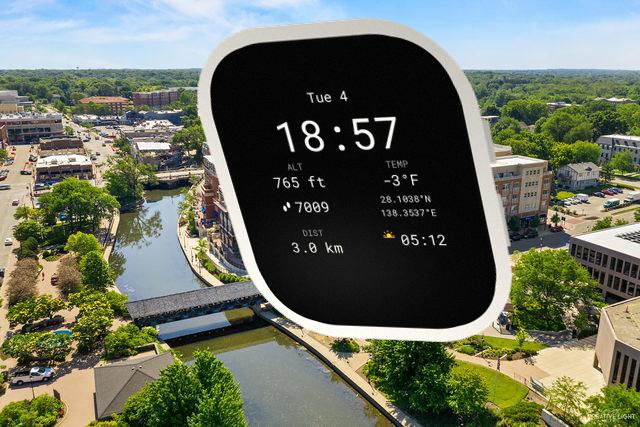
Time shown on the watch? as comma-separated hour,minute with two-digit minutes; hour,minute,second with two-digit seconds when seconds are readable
18,57
